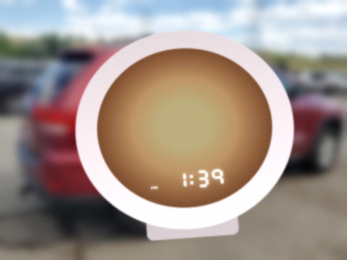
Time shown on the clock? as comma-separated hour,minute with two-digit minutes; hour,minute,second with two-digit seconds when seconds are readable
1,39
